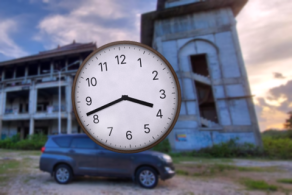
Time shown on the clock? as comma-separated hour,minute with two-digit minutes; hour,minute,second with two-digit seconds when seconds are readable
3,42
